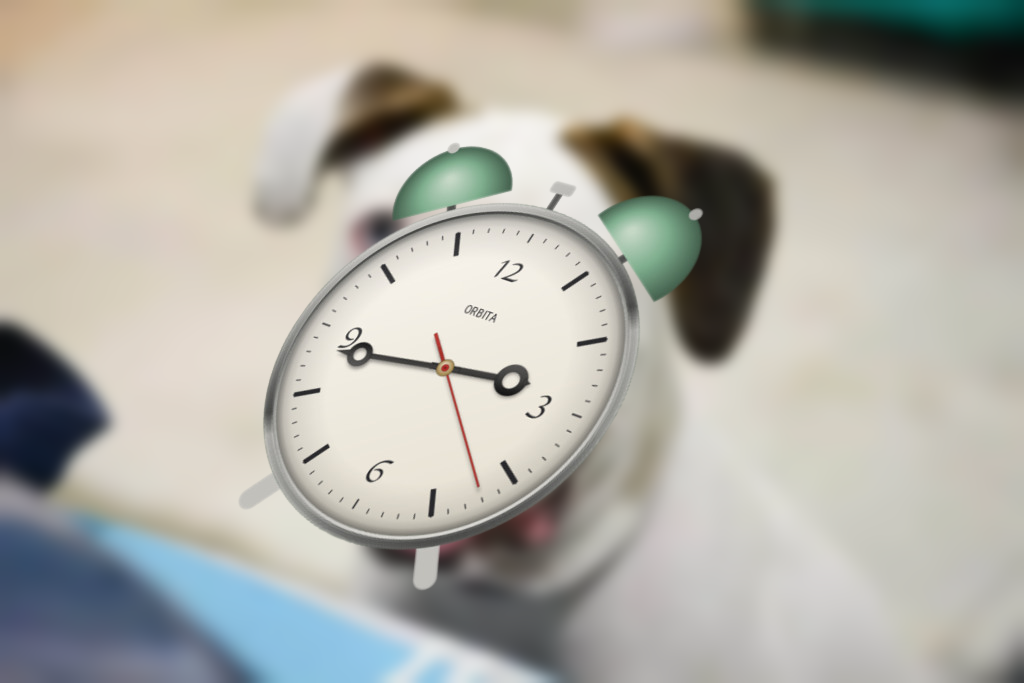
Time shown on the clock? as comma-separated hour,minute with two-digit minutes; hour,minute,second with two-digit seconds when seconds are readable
2,43,22
